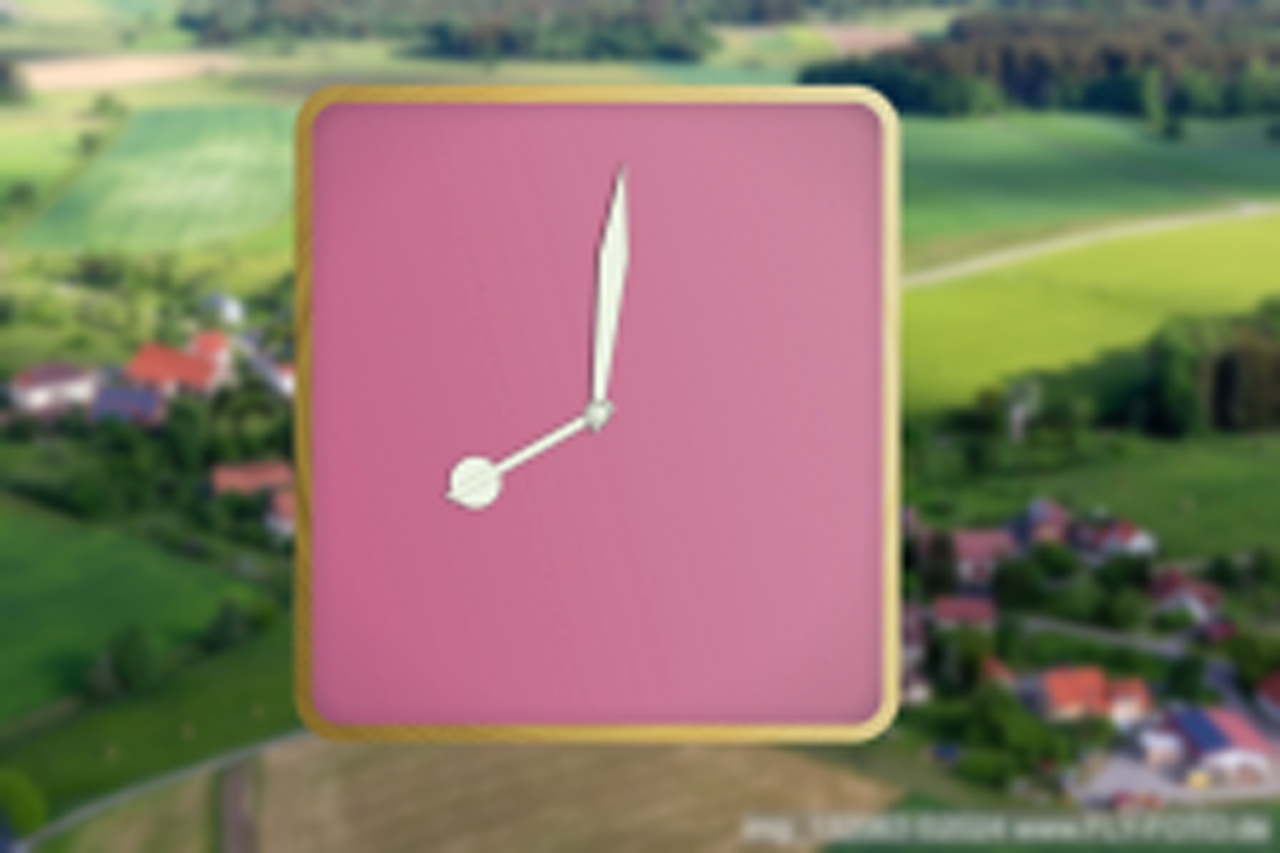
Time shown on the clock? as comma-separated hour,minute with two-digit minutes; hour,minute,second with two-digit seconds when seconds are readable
8,01
